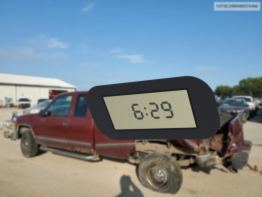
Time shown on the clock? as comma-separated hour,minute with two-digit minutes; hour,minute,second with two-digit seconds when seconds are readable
6,29
